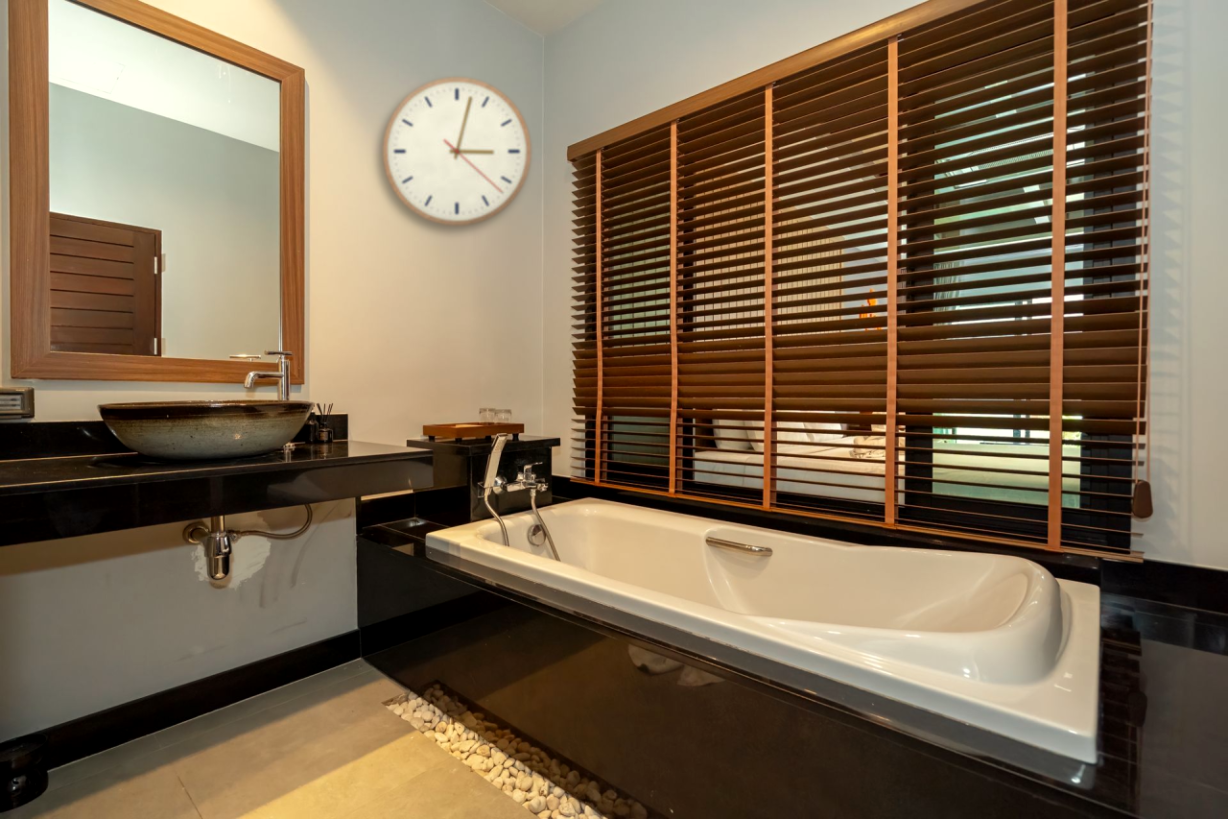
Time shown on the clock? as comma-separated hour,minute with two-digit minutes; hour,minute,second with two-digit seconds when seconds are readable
3,02,22
